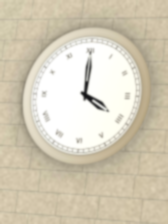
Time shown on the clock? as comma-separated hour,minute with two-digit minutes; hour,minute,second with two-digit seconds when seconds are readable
4,00
